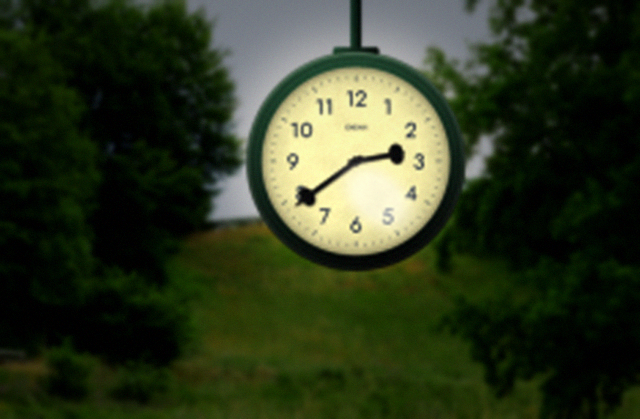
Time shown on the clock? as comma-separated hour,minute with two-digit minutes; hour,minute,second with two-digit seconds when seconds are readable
2,39
